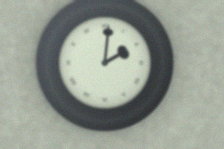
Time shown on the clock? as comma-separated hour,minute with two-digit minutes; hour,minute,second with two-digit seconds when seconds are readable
2,01
